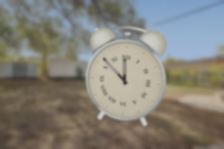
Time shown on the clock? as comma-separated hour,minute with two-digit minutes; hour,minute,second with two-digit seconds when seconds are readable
11,52
